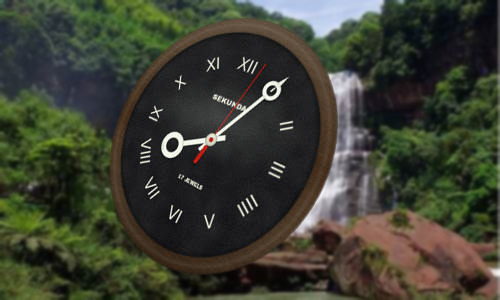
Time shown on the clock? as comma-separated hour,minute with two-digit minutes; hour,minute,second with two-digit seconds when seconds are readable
8,05,02
